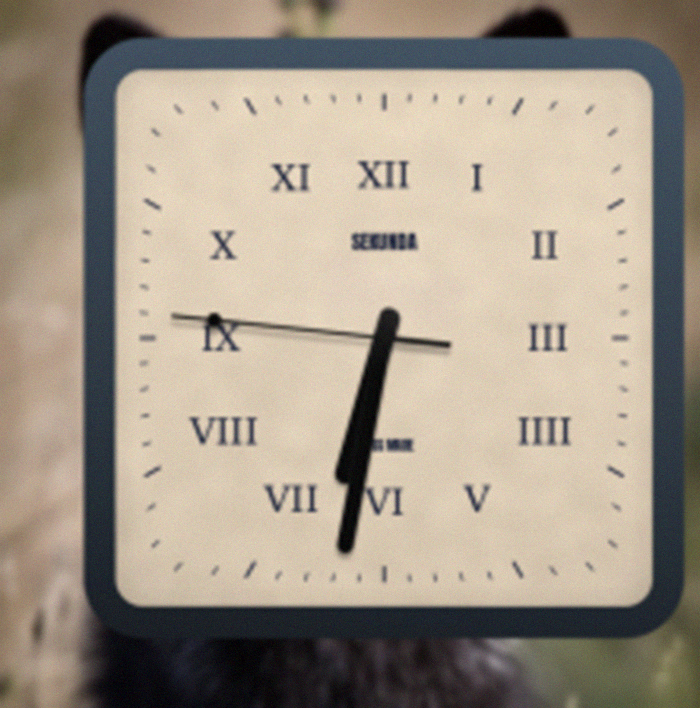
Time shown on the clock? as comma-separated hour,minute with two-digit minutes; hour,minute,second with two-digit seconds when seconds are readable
6,31,46
